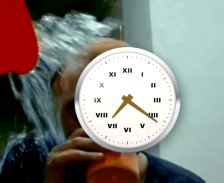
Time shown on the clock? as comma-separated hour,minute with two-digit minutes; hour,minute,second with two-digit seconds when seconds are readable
7,21
